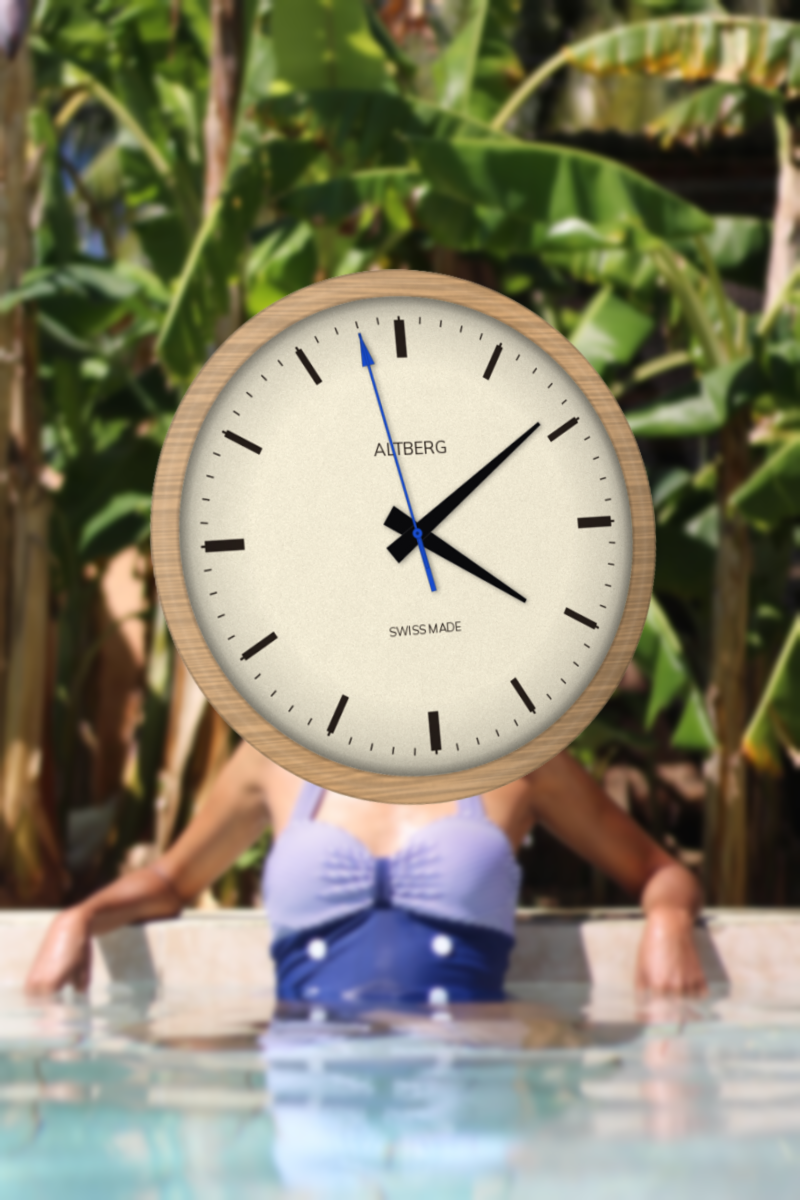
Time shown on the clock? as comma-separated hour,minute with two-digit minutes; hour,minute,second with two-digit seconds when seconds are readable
4,08,58
